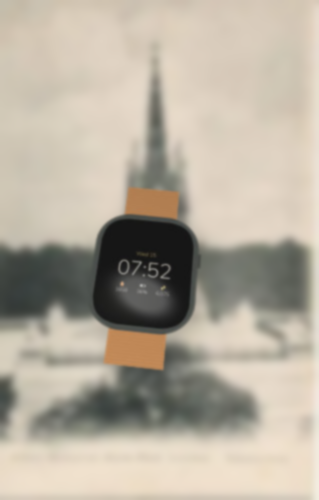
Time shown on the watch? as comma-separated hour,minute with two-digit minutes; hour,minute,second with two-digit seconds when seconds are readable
7,52
